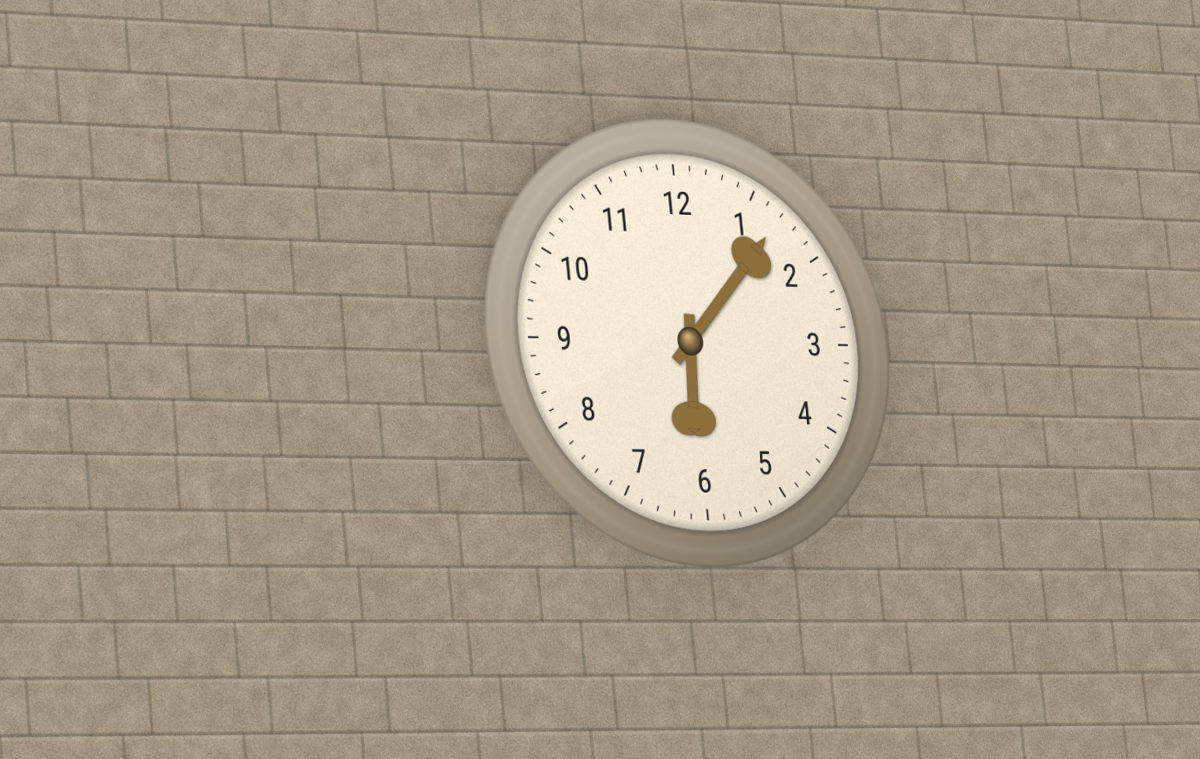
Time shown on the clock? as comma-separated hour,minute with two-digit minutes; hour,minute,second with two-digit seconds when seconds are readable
6,07
